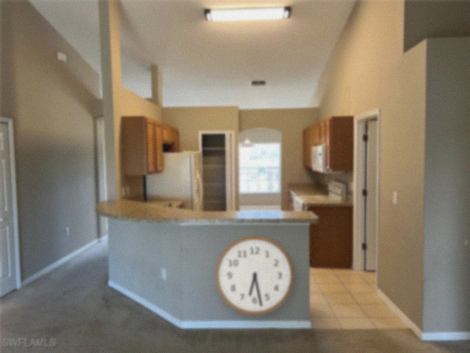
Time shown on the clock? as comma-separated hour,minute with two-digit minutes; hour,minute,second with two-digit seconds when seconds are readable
6,28
